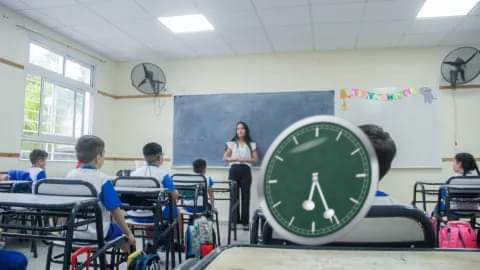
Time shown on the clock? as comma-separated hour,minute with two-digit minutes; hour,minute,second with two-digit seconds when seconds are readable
6,26
